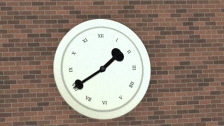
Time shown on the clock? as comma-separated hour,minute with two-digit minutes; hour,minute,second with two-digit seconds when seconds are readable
1,40
